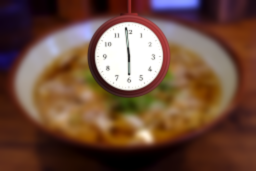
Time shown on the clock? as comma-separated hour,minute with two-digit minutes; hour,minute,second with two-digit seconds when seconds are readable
5,59
